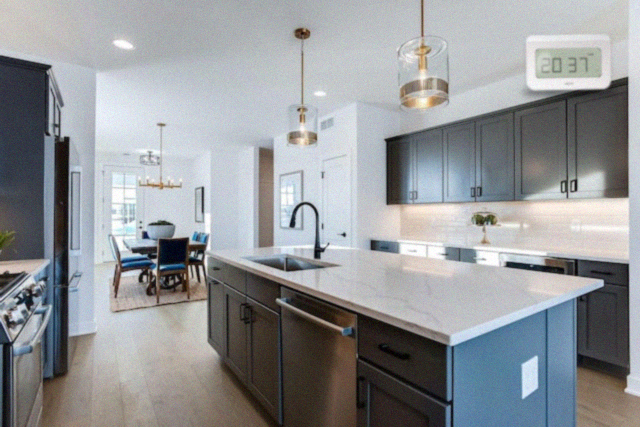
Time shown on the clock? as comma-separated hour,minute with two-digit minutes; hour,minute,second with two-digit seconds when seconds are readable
20,37
